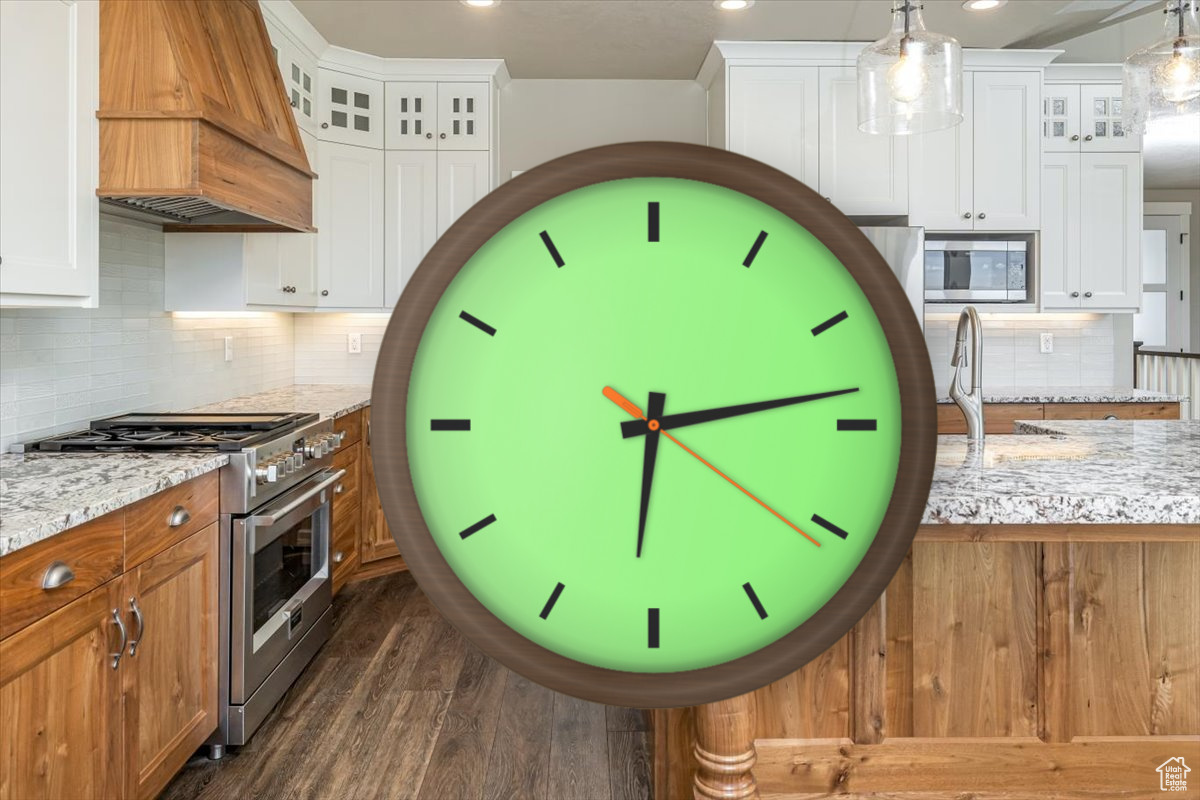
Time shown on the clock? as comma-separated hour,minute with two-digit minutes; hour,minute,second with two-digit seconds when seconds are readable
6,13,21
